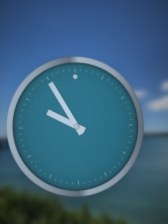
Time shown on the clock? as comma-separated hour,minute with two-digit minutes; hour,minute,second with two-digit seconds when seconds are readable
9,55
